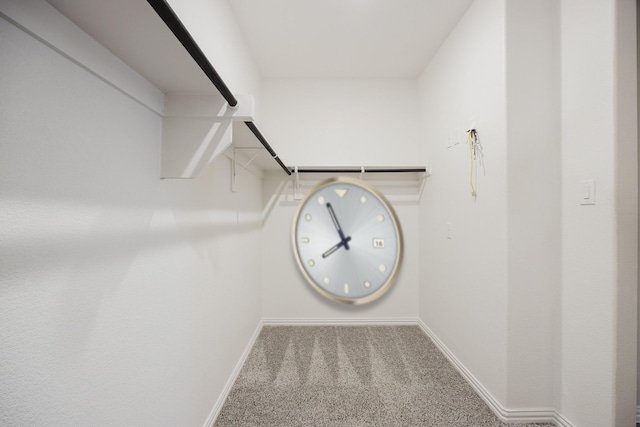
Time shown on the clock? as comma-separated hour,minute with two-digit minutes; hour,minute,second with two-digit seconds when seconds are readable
7,56
